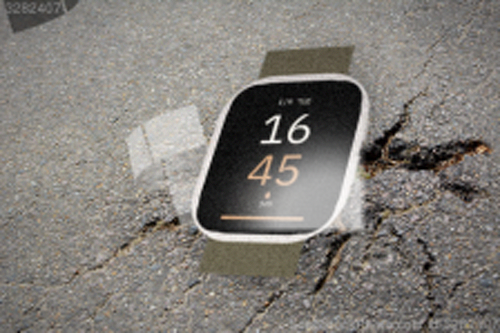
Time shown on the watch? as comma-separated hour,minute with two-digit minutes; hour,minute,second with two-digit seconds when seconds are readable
16,45
